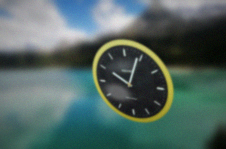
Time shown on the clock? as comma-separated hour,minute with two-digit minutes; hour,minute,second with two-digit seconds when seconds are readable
10,04
